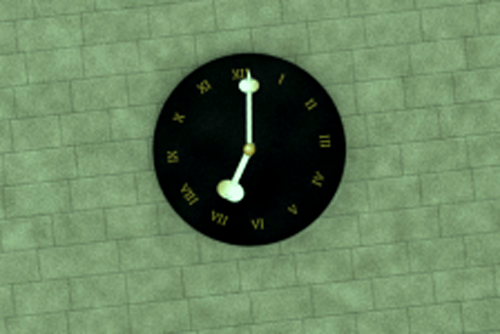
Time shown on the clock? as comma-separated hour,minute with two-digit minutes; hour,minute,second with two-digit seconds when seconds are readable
7,01
